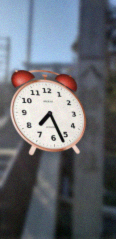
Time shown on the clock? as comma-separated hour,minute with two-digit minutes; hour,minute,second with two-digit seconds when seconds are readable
7,27
